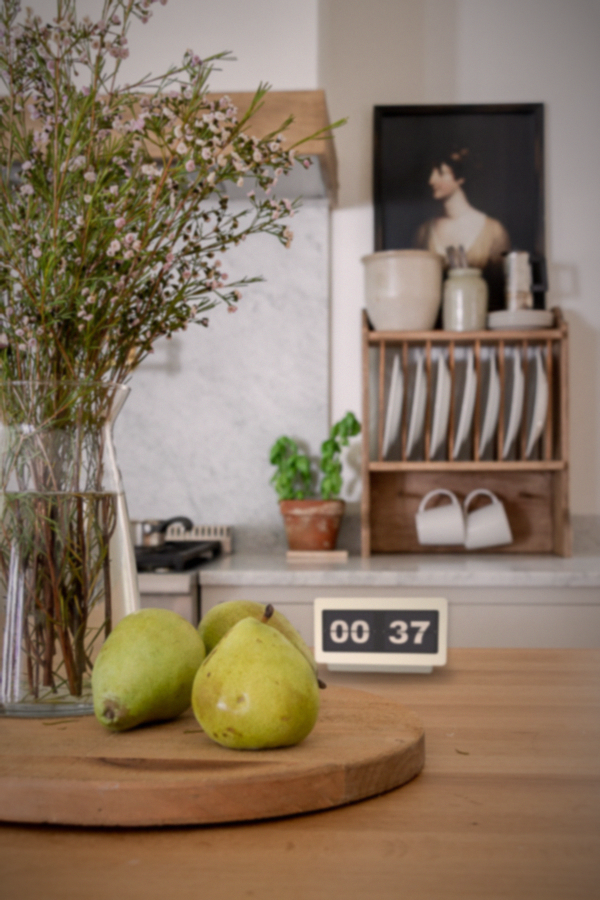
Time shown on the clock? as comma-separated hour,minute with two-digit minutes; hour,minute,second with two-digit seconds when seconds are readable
0,37
